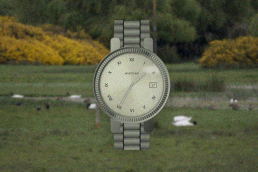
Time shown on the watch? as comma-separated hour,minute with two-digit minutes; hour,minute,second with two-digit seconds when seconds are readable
1,35
